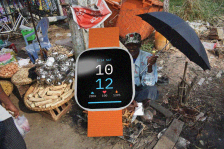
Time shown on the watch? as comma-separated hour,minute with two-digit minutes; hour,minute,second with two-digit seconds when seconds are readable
10,12
